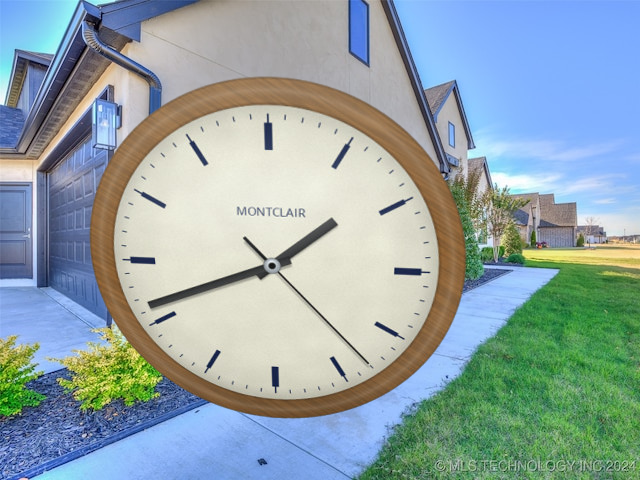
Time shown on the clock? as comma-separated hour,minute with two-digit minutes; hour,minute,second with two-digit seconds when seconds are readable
1,41,23
